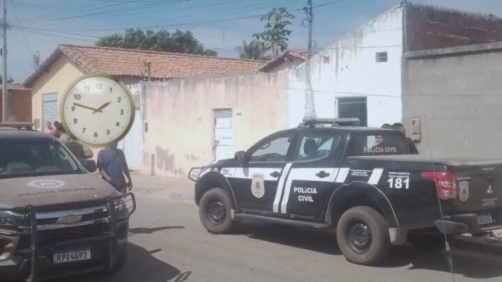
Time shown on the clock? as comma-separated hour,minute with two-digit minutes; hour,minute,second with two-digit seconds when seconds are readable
1,47
